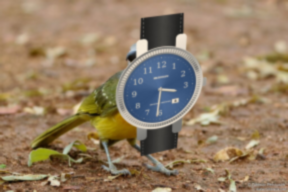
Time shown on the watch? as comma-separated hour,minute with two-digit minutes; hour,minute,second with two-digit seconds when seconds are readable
3,31
